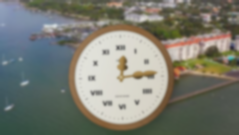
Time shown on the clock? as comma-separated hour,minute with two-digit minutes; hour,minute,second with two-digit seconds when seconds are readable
12,14
